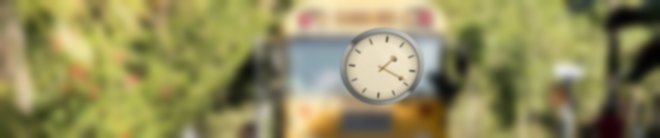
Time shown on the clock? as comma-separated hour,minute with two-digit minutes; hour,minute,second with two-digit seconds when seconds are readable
1,19
